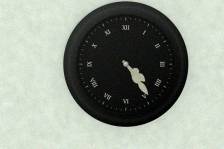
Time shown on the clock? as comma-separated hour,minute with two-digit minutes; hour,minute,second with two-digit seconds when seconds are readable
4,24
